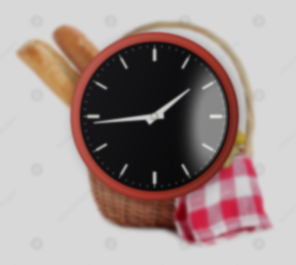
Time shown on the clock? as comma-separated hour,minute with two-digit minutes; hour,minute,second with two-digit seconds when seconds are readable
1,44
